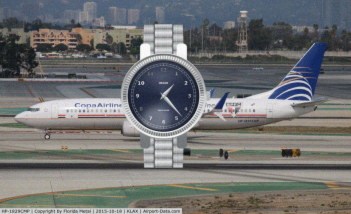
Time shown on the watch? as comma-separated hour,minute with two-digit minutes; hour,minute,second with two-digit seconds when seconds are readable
1,23
